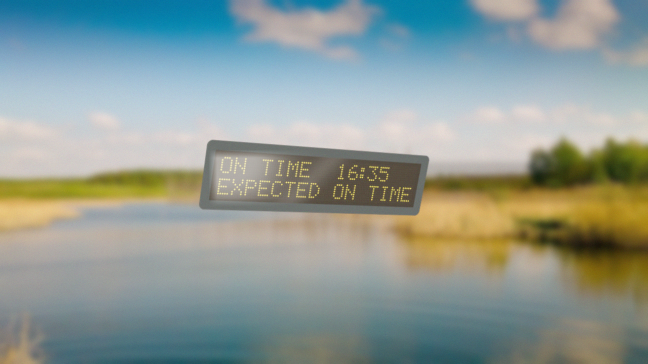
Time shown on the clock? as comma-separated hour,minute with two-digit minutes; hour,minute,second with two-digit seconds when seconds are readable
16,35
